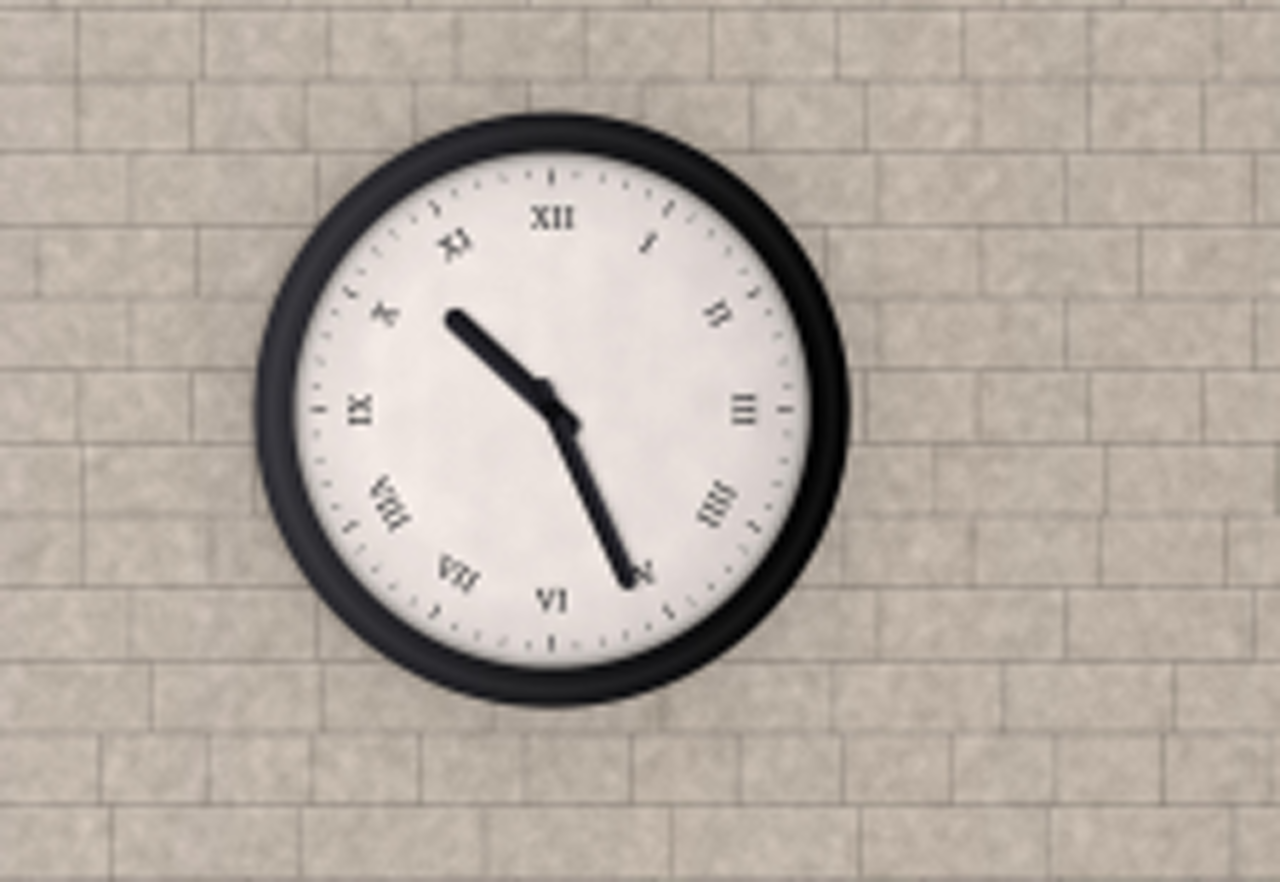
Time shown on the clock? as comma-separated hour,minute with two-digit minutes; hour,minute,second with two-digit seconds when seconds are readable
10,26
